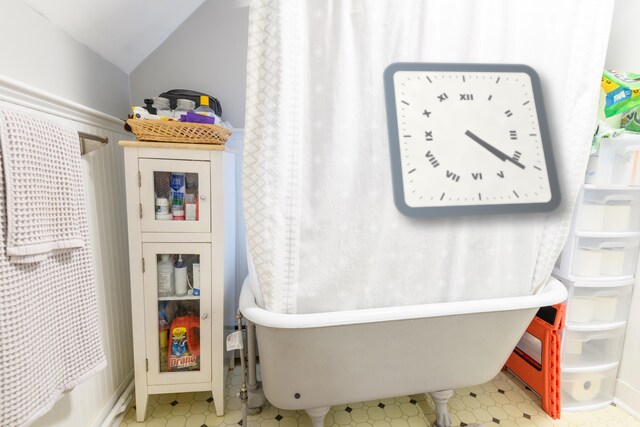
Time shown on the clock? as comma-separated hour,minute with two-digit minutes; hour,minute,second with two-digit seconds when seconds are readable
4,21
